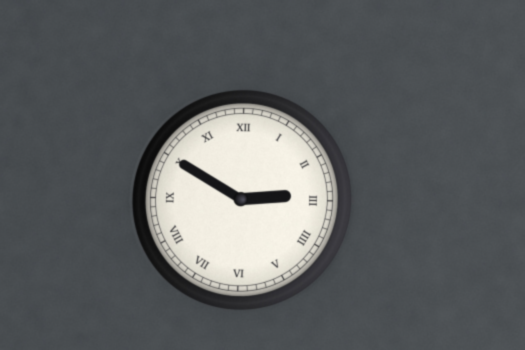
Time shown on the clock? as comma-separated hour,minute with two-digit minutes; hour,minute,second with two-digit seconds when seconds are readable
2,50
